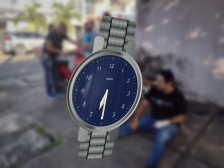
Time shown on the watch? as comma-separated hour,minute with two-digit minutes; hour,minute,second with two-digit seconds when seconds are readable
6,30
